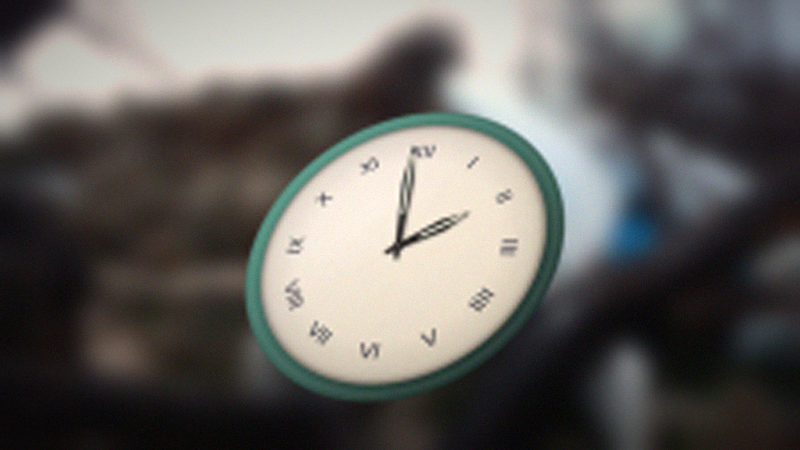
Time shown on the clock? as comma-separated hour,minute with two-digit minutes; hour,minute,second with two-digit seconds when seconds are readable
1,59
